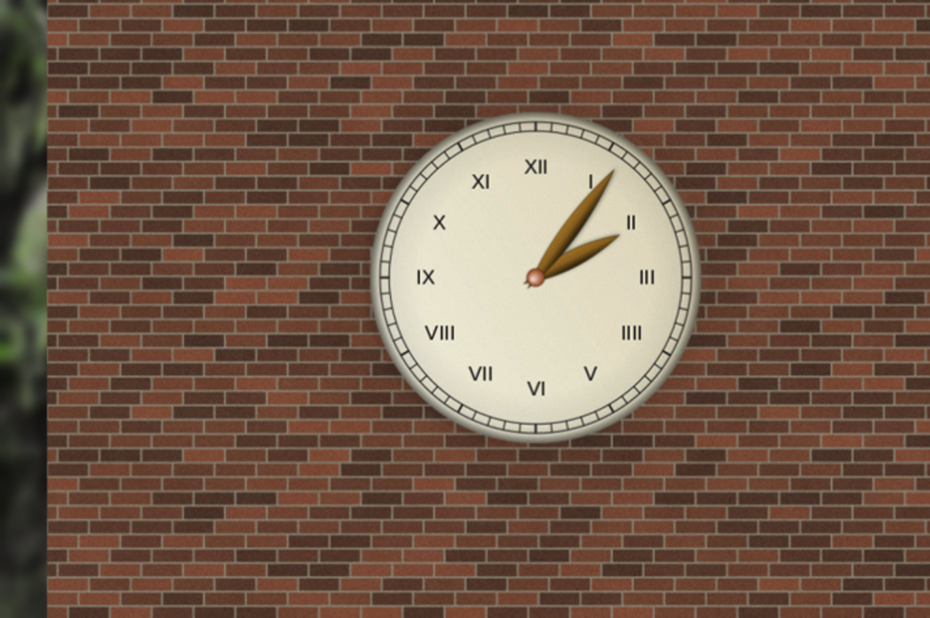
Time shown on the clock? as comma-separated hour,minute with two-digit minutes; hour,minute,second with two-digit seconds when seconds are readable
2,06
